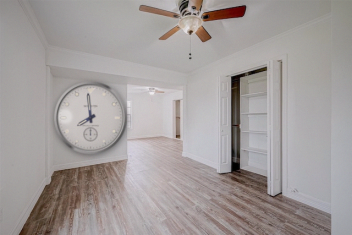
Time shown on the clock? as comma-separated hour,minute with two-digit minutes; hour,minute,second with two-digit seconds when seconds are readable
7,59
